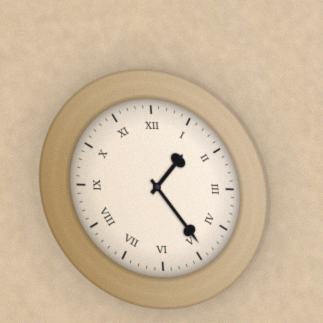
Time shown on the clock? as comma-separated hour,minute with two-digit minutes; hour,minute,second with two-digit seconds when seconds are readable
1,24
